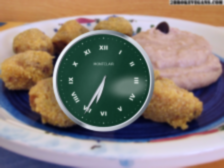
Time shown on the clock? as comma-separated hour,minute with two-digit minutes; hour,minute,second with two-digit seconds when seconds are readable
6,35
